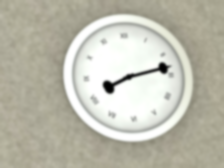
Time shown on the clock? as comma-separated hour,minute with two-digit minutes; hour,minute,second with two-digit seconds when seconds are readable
8,13
